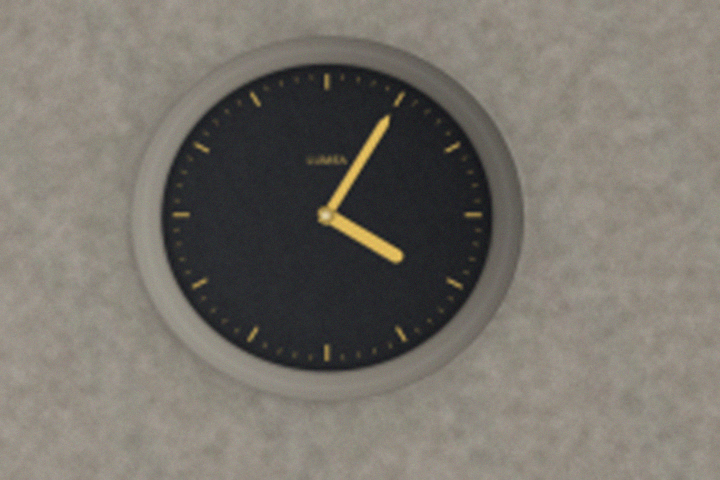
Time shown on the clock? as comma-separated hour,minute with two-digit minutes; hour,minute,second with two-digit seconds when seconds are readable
4,05
